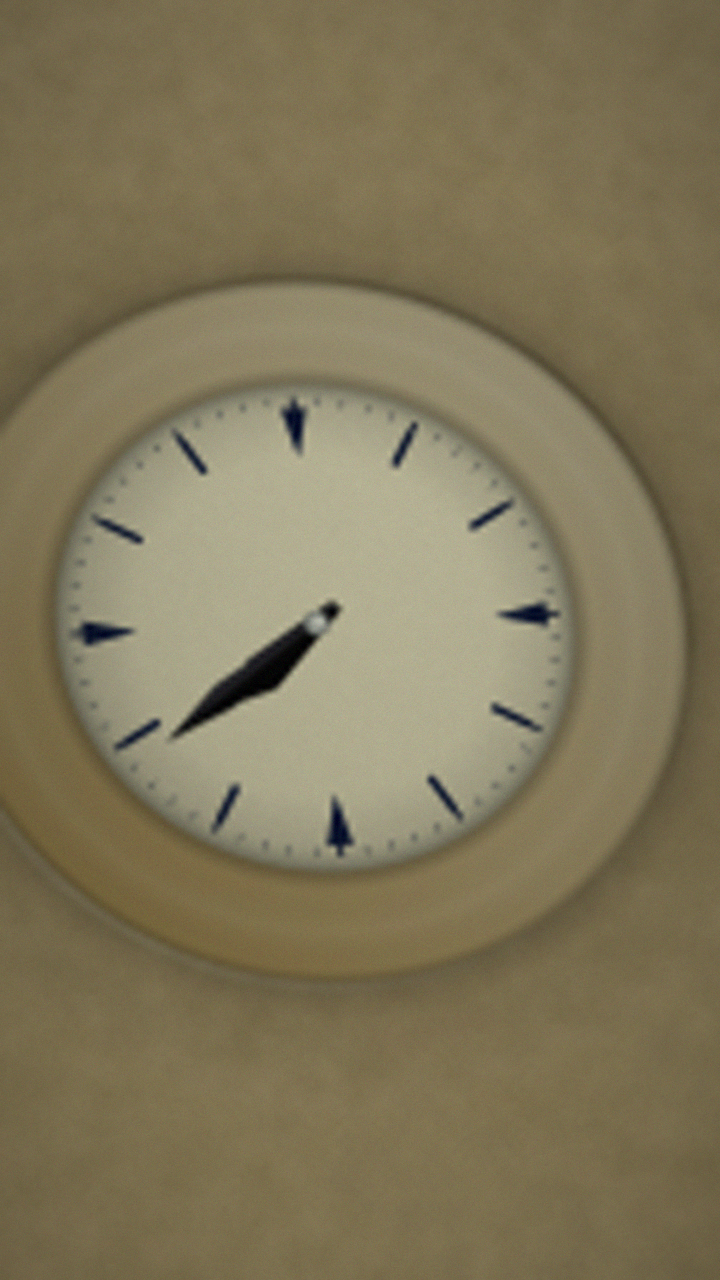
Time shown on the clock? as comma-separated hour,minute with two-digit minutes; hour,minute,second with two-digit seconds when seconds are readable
7,39
